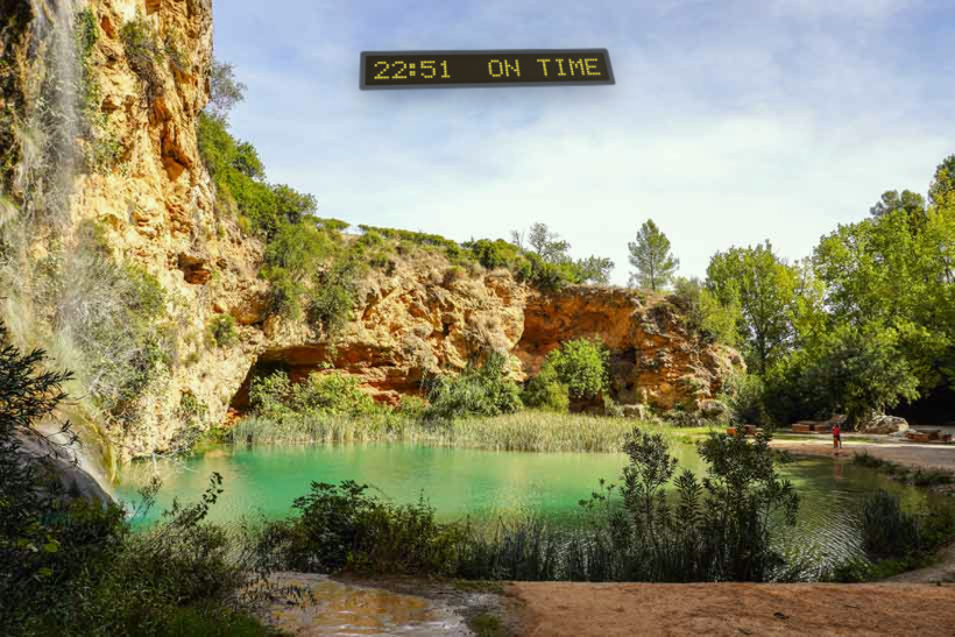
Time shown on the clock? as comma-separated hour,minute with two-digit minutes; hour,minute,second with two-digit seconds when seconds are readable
22,51
